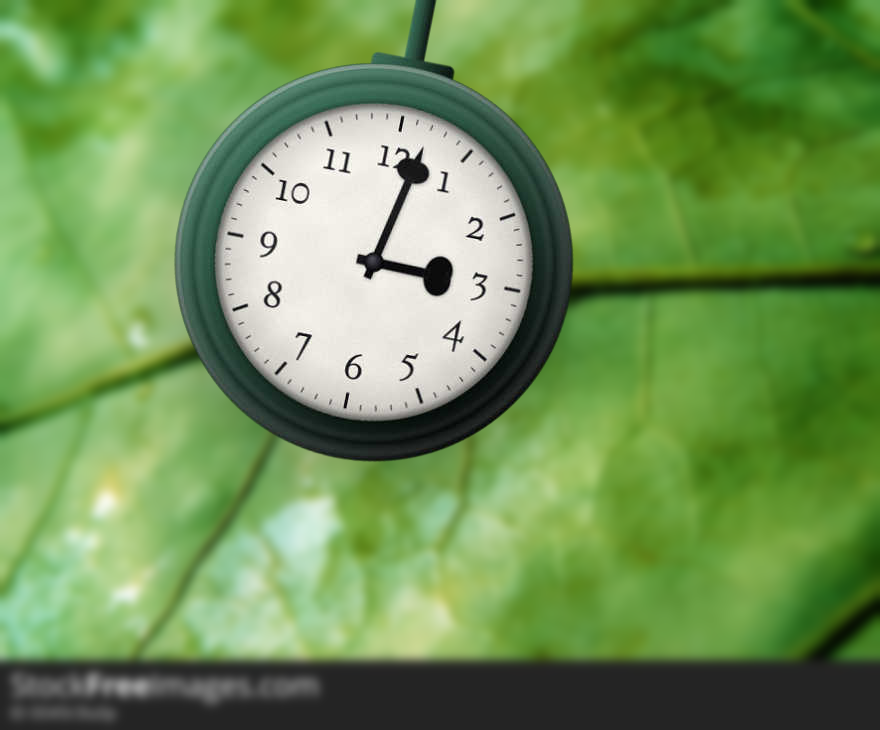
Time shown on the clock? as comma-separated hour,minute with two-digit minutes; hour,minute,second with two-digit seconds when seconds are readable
3,02
